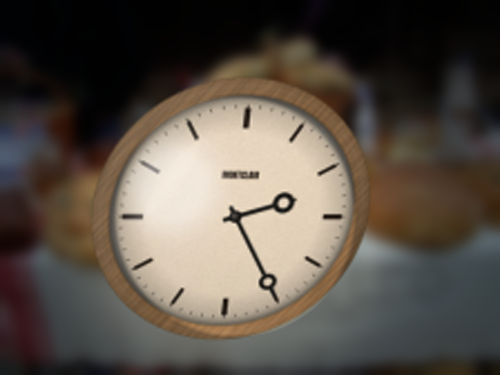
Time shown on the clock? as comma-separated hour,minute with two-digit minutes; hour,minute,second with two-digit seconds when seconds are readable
2,25
